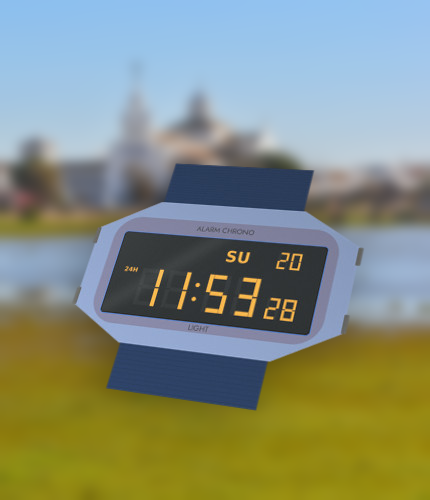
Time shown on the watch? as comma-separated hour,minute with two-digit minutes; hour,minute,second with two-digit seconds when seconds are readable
11,53,28
